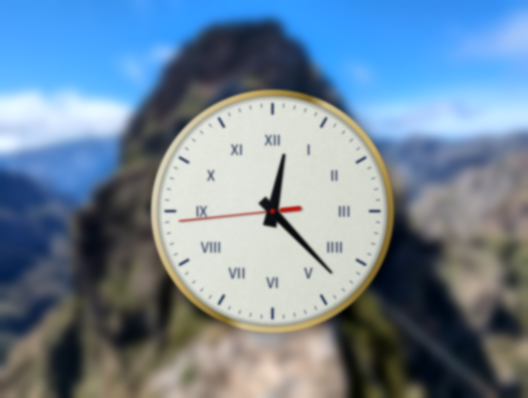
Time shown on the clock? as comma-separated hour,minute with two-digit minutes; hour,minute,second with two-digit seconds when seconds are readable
12,22,44
